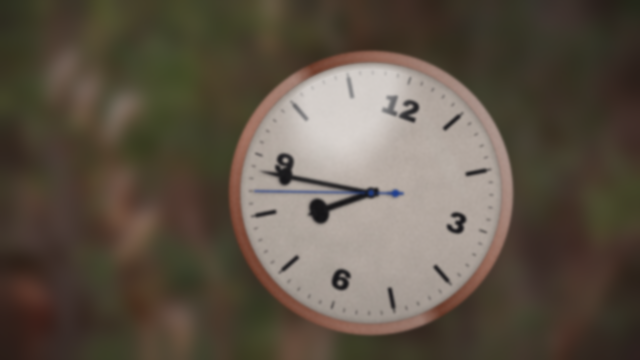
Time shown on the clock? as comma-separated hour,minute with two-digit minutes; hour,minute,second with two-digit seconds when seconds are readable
7,43,42
